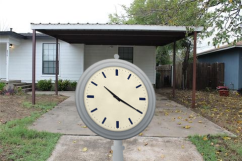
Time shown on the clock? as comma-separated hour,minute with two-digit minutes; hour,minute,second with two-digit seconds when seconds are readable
10,20
